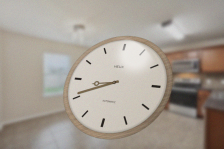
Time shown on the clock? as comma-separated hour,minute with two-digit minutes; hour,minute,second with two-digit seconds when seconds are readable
8,41
